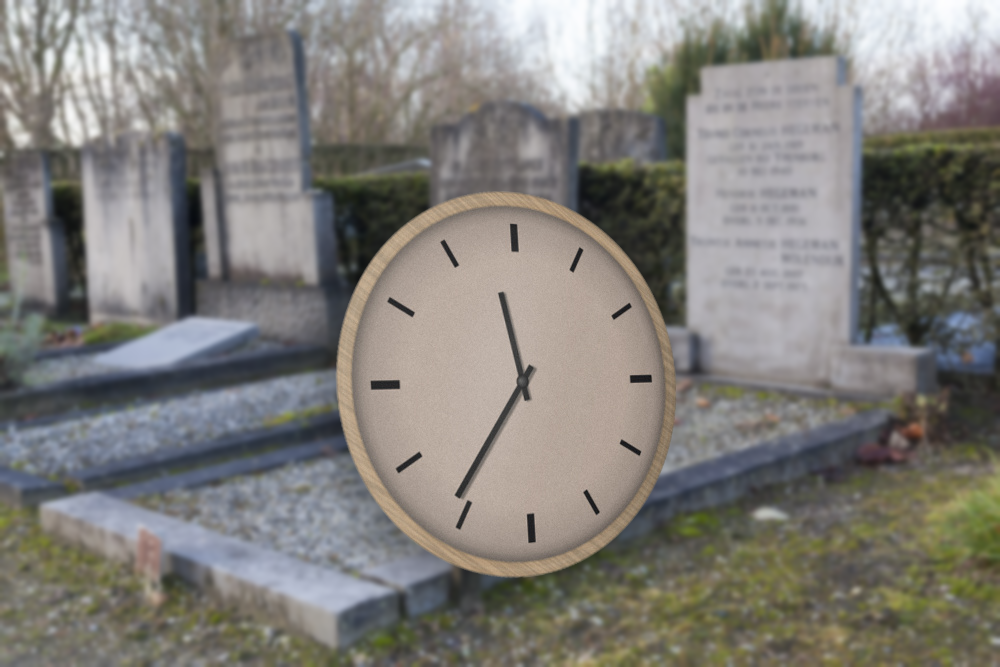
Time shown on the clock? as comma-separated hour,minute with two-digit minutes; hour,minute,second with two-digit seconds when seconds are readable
11,36
